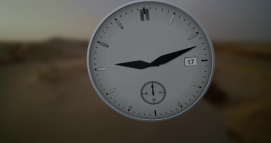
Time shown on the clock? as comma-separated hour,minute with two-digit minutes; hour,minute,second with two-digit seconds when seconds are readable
9,12
